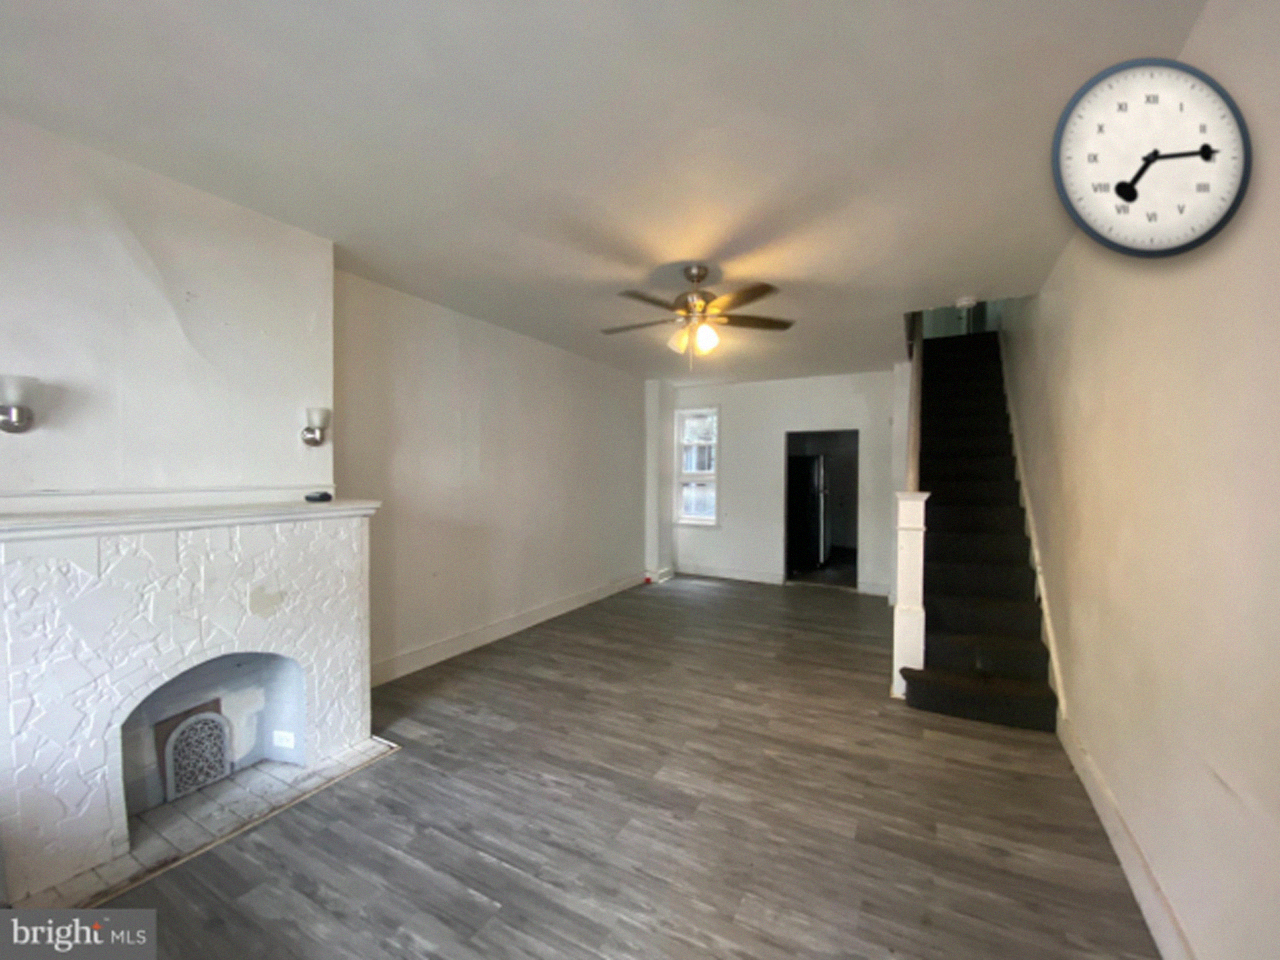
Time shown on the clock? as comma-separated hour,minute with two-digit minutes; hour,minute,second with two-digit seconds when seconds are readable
7,14
